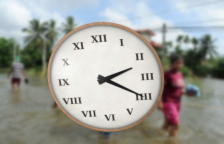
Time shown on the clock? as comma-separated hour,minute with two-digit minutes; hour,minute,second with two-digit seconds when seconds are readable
2,20
